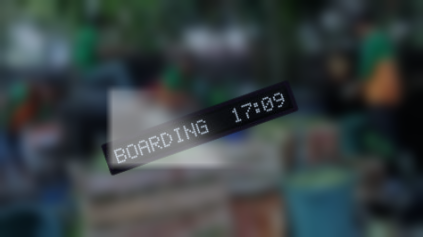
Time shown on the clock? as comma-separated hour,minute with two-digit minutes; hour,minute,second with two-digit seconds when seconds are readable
17,09
